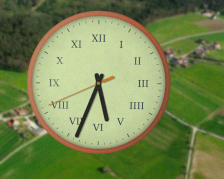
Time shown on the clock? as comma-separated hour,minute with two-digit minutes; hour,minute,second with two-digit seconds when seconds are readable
5,33,41
